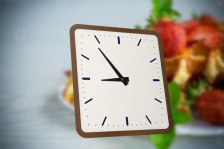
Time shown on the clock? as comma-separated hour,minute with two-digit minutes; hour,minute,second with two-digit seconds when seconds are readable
8,54
